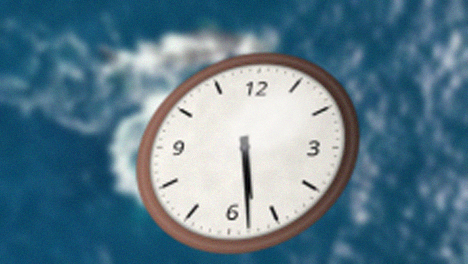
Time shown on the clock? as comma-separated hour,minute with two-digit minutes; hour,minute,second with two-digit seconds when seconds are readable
5,28
